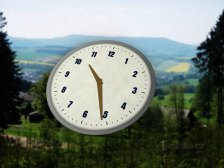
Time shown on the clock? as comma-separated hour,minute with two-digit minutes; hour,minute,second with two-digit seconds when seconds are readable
10,26
